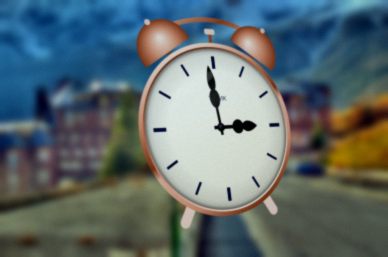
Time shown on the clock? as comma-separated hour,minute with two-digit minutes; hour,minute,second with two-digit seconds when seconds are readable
2,59
